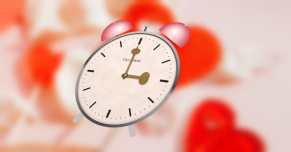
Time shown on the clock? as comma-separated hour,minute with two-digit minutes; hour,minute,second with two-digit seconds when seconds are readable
3,00
